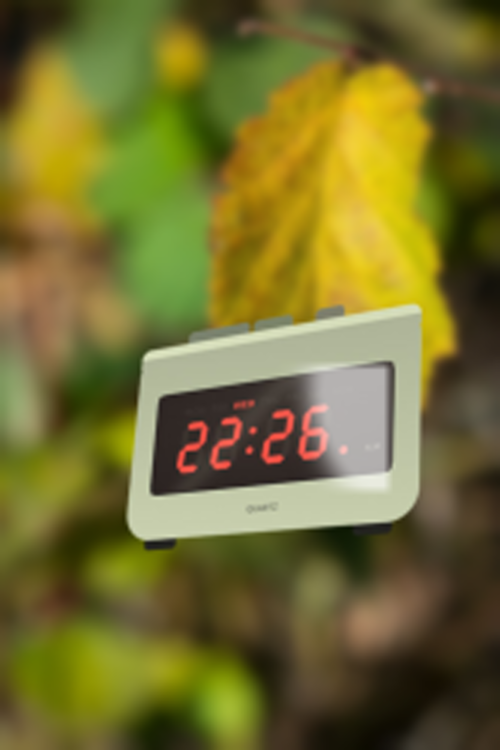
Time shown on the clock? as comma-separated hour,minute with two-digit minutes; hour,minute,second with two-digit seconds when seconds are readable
22,26
